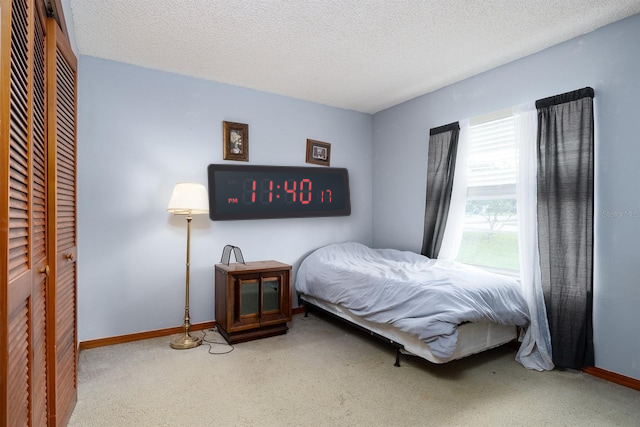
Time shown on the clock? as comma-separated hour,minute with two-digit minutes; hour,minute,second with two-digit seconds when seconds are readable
11,40,17
